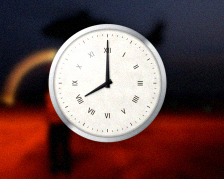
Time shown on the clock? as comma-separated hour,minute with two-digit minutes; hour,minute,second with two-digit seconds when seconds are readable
8,00
